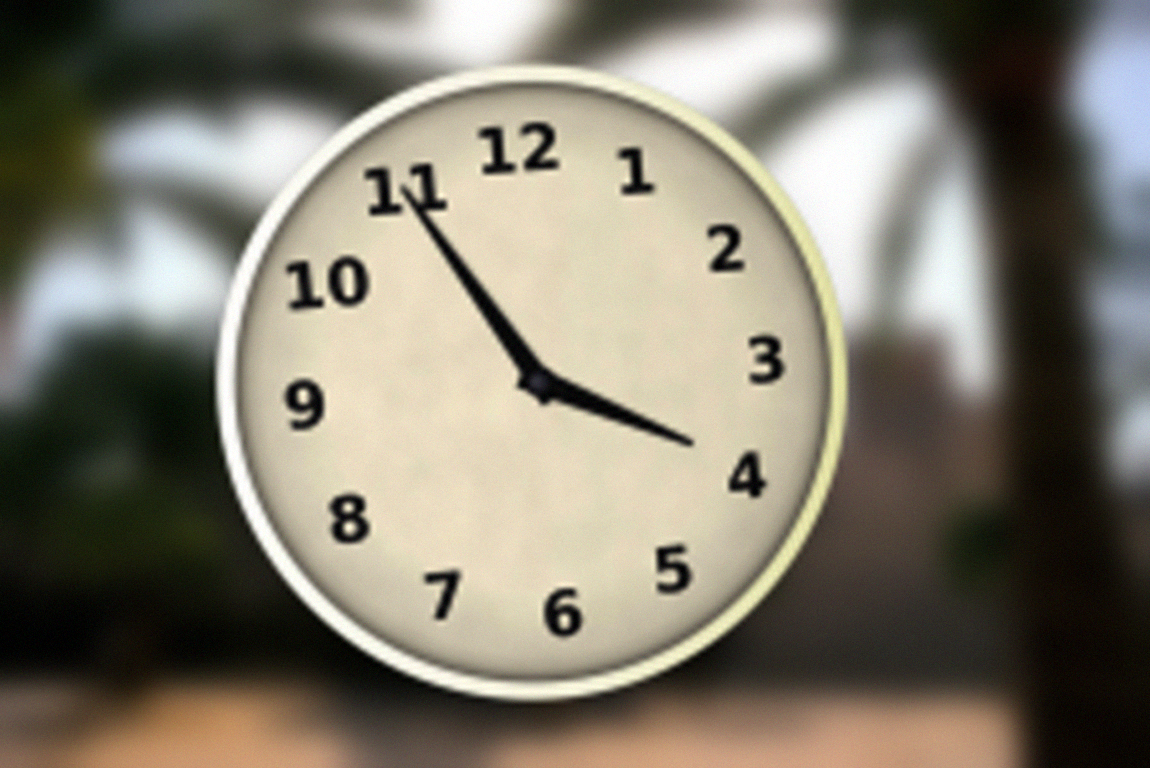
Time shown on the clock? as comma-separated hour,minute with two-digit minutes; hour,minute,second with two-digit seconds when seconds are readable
3,55
